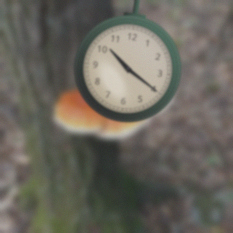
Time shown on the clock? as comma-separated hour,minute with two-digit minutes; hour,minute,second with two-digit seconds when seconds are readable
10,20
